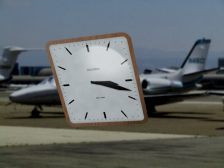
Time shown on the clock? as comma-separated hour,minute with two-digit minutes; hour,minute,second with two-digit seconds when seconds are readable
3,18
